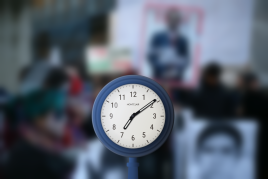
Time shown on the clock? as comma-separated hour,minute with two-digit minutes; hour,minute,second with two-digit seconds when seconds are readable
7,09
